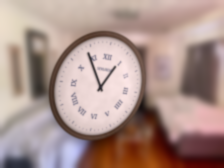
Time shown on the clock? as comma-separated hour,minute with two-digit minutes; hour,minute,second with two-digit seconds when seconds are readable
12,54
